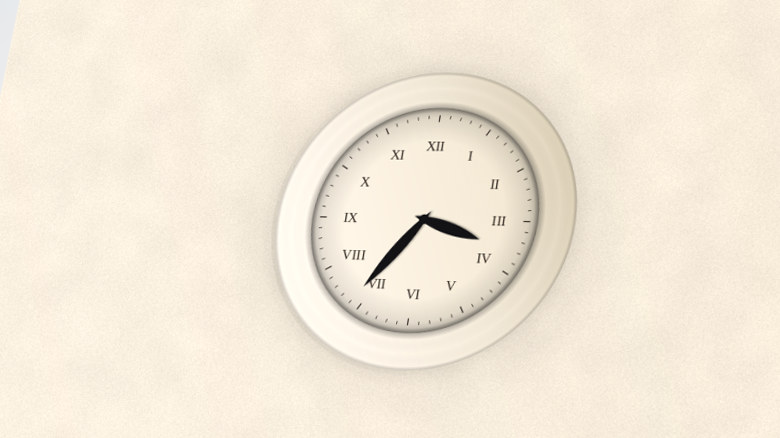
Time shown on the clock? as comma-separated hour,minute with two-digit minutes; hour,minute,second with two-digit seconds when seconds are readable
3,36
